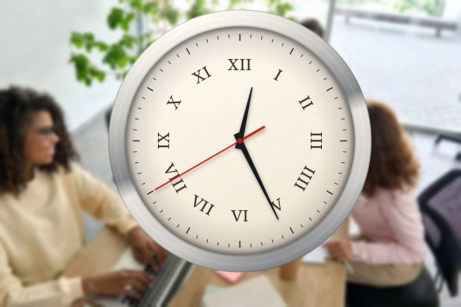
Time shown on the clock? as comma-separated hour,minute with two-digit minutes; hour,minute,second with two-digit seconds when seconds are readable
12,25,40
